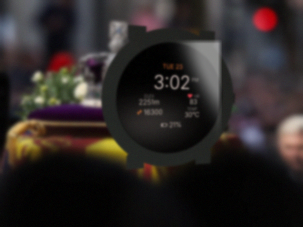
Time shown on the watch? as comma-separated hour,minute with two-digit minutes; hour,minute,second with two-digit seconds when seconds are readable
3,02
